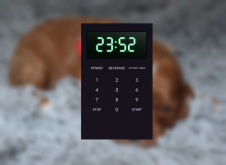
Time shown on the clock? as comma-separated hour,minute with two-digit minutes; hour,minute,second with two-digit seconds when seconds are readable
23,52
